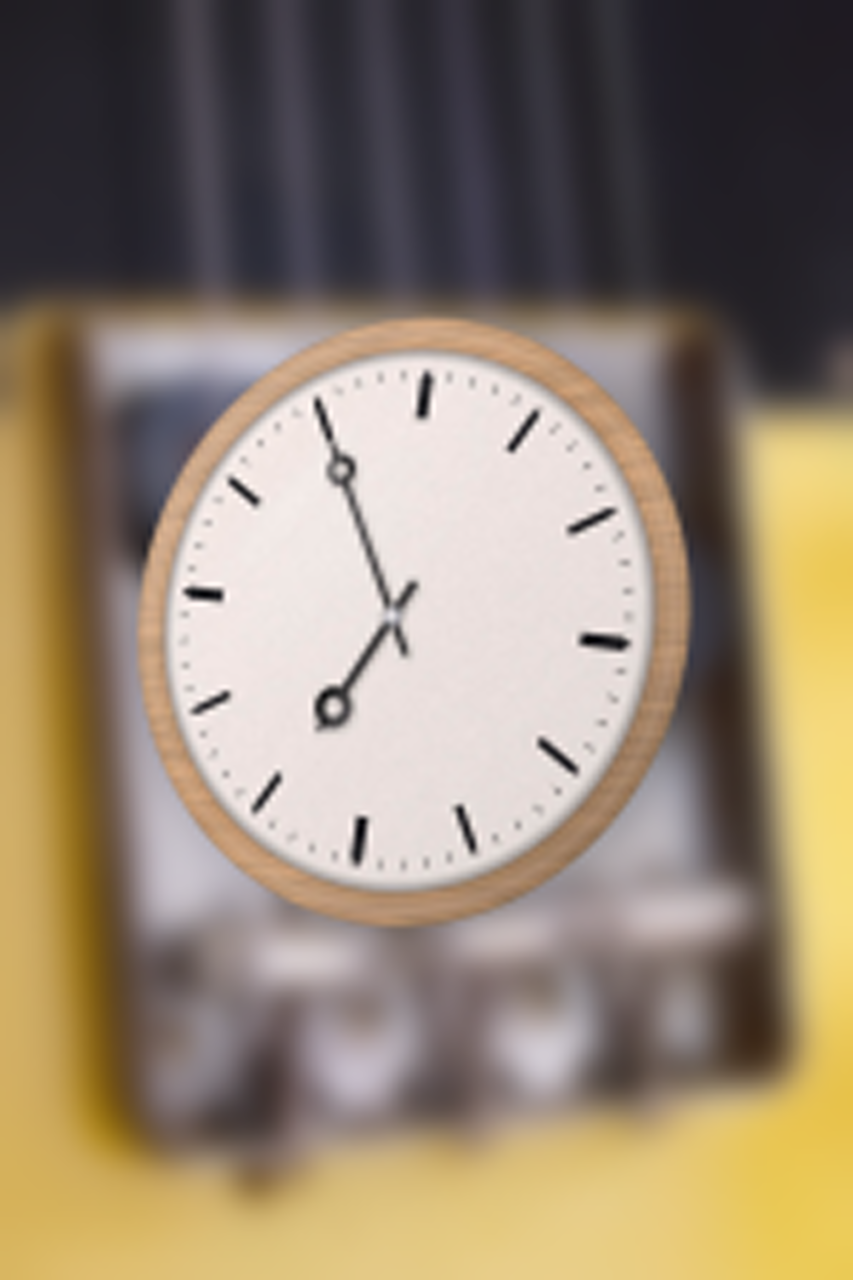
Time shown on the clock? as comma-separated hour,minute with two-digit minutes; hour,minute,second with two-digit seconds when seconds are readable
6,55
